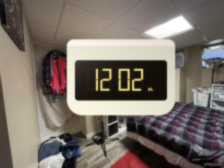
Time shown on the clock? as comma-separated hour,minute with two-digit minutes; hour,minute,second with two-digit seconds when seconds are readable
12,02
